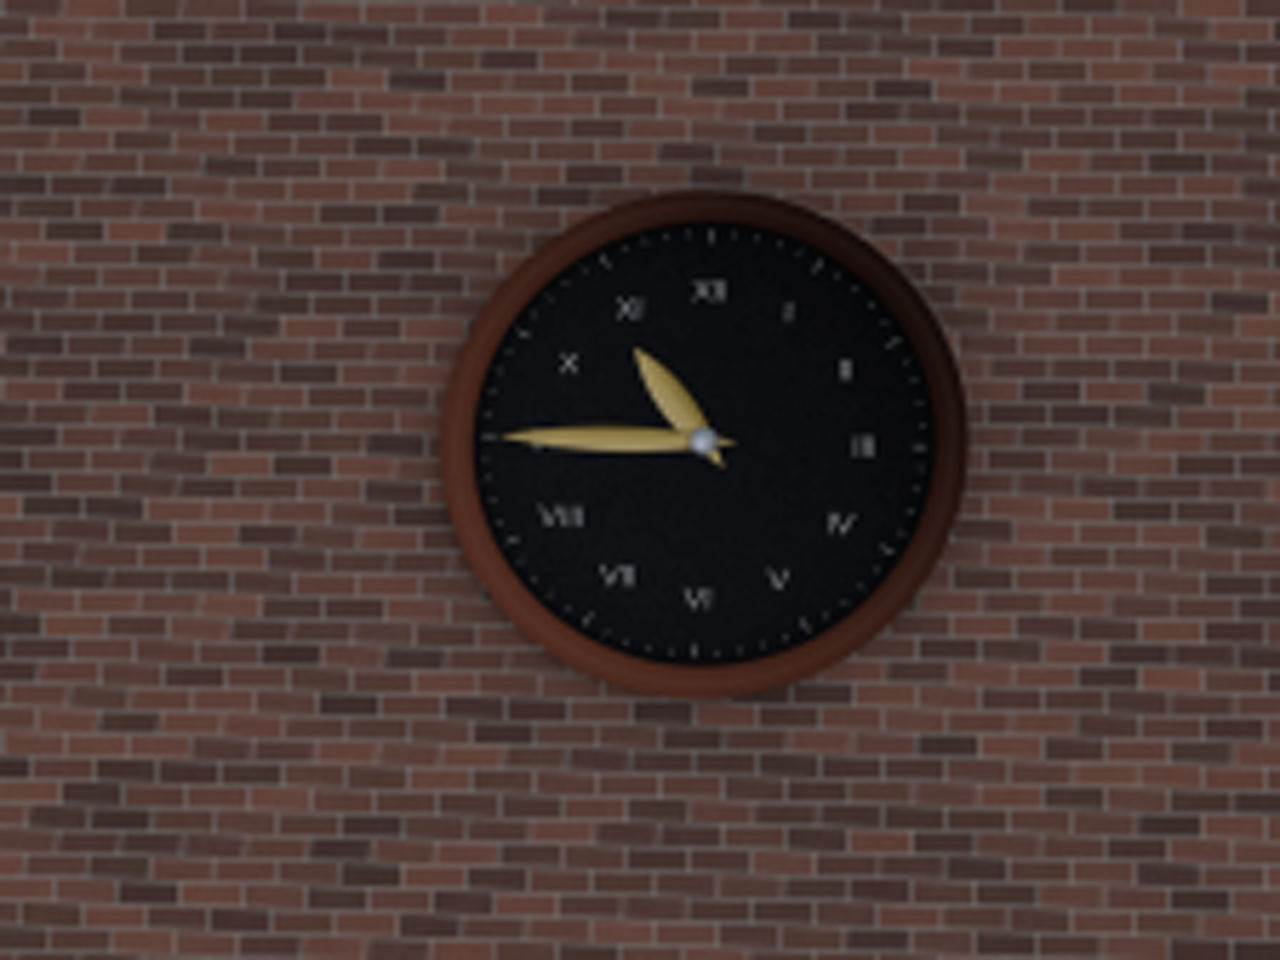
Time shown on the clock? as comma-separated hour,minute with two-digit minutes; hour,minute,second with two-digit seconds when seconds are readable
10,45
